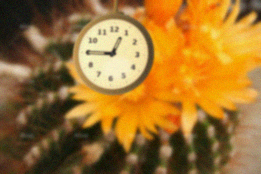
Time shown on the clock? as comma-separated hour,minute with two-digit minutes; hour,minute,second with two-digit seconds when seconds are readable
12,45
